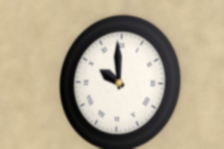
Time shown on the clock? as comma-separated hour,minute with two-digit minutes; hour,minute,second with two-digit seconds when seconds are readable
9,59
